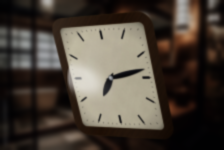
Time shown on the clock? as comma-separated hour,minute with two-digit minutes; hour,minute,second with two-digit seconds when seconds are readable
7,13
